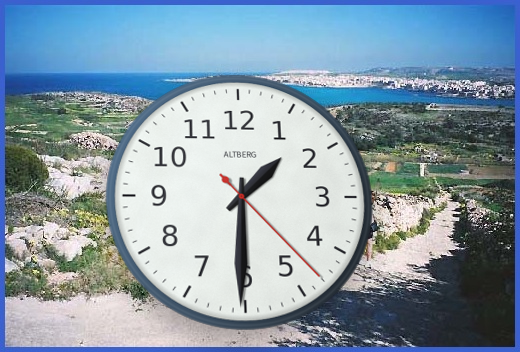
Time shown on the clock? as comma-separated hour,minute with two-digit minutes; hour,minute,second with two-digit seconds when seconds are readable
1,30,23
